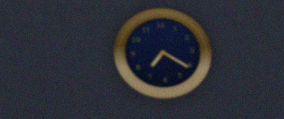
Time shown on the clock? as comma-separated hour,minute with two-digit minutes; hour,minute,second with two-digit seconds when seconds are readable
7,21
